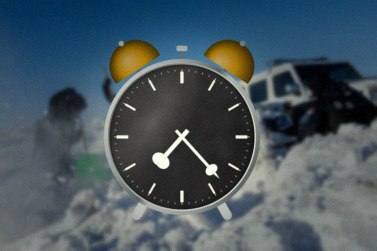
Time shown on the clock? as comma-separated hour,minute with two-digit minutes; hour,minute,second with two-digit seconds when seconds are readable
7,23
